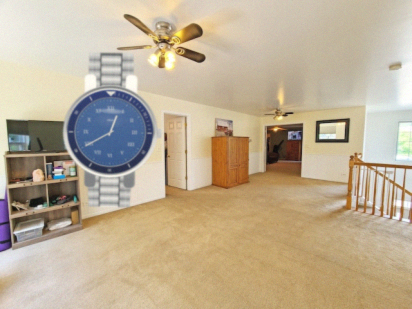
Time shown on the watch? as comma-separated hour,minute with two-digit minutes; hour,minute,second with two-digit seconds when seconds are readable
12,40
